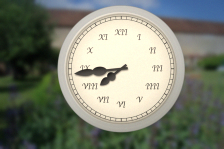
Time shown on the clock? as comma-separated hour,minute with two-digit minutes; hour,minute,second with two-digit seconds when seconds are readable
7,44
